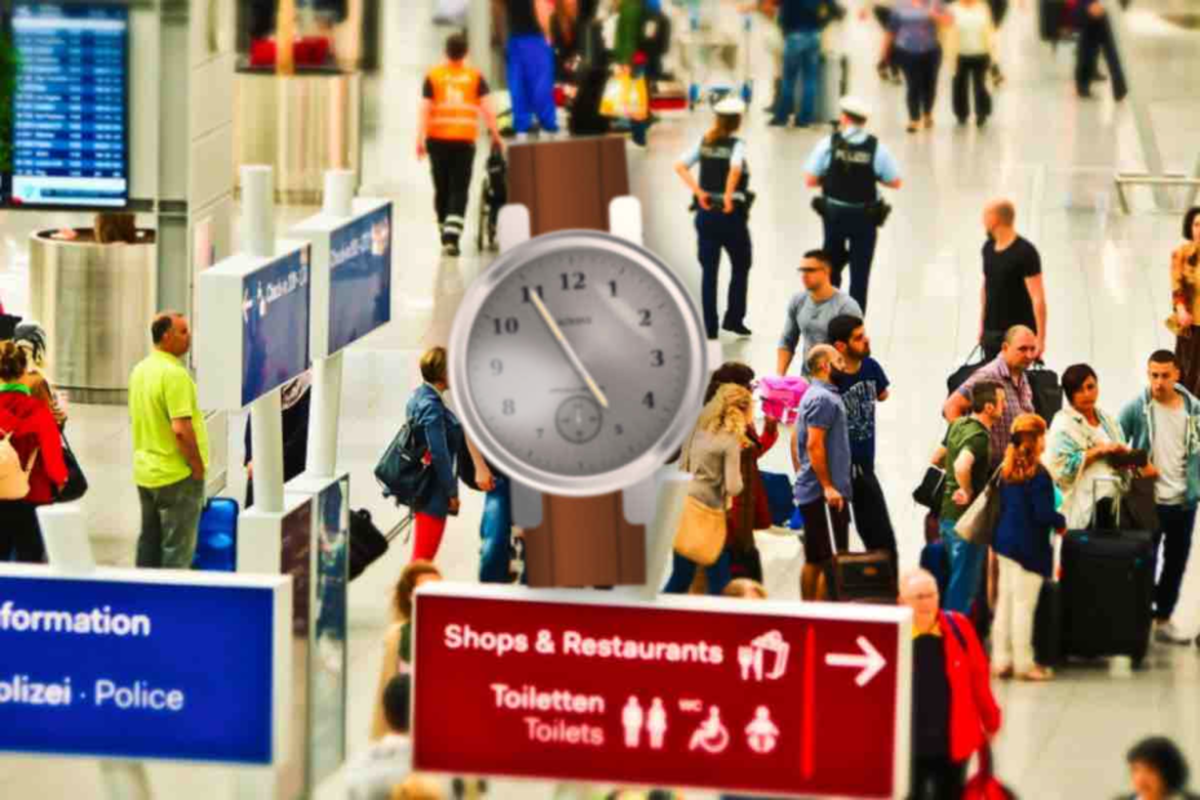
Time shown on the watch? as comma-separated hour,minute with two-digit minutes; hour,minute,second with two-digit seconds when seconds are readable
4,55
